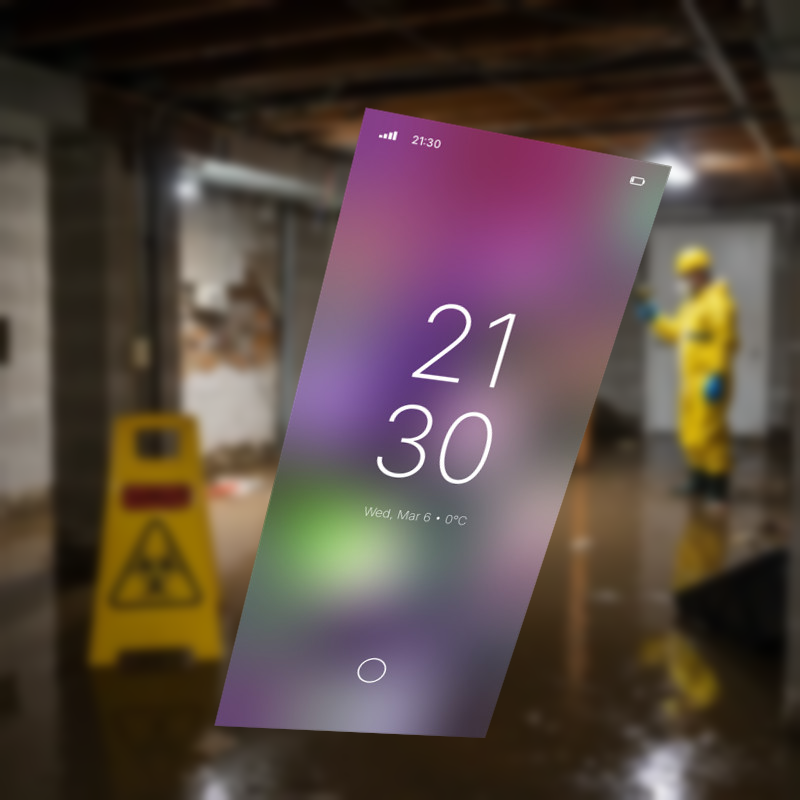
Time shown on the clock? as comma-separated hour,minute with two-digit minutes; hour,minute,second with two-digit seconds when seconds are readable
21,30
